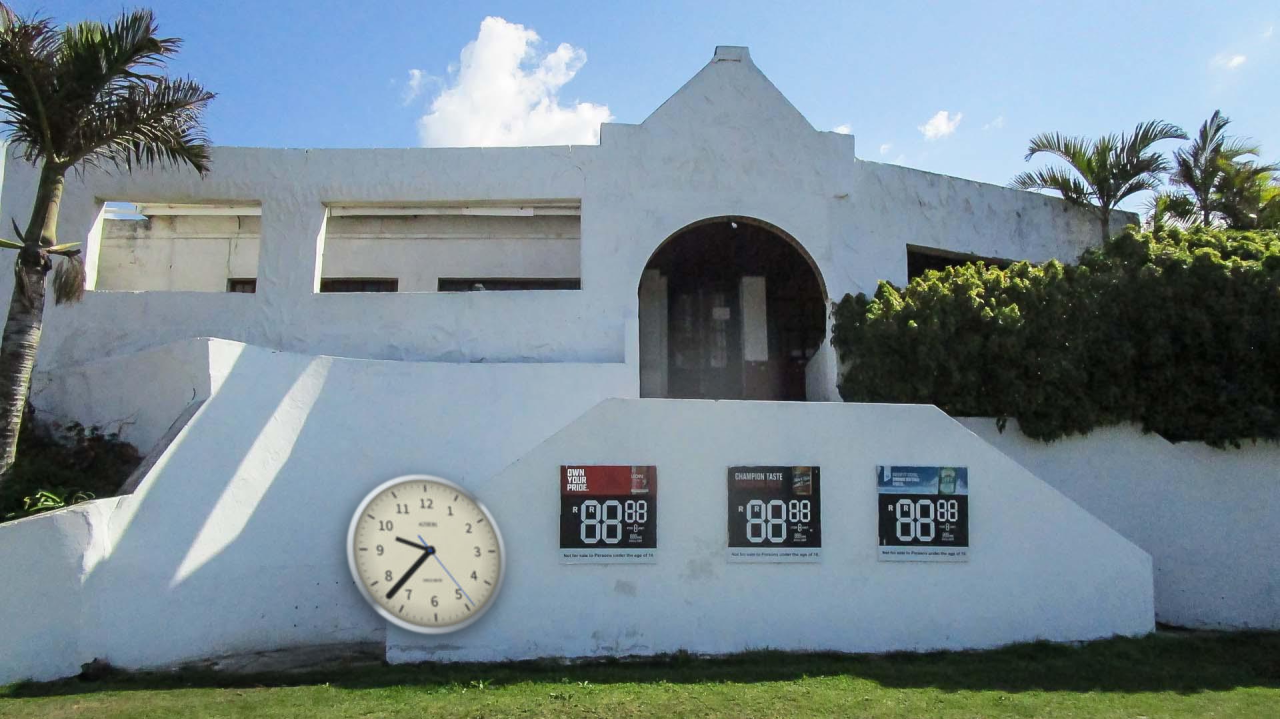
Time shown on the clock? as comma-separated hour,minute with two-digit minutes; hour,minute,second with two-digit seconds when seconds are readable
9,37,24
